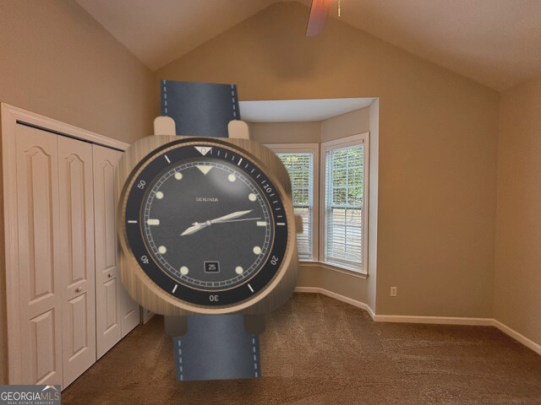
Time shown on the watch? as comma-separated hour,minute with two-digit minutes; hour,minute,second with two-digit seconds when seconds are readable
8,12,14
